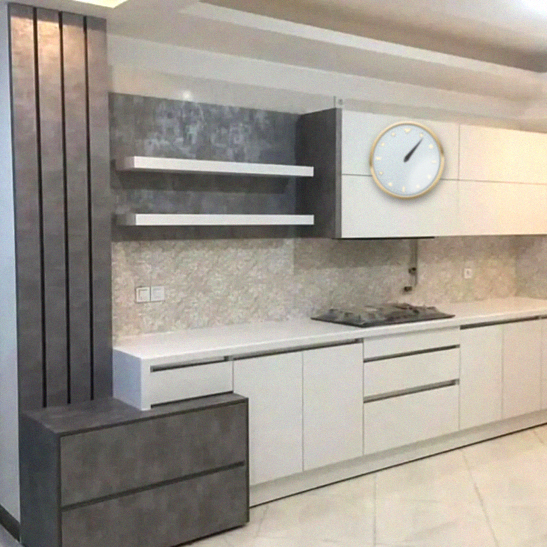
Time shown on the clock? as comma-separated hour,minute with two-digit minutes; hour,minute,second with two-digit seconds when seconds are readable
1,06
